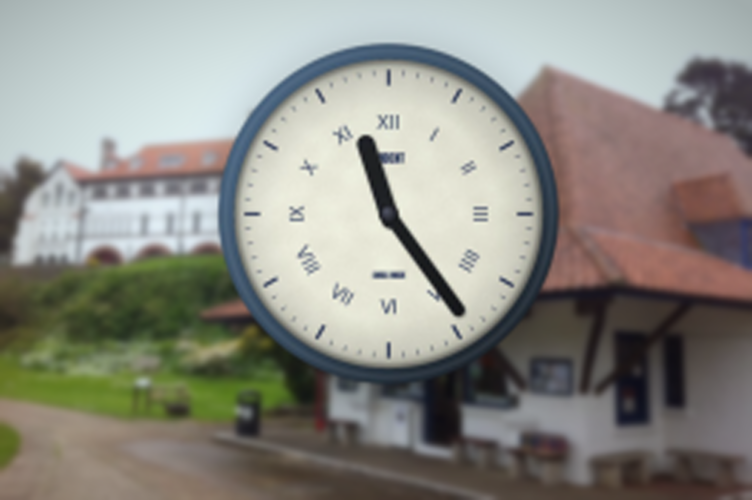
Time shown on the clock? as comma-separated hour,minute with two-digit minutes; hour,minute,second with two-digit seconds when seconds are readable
11,24
